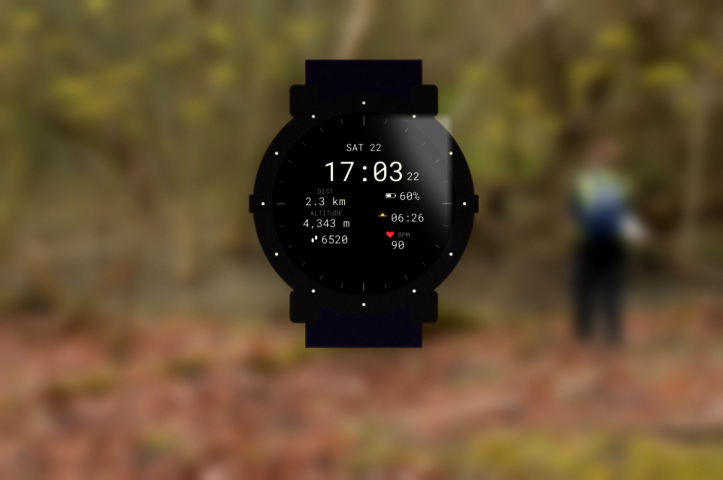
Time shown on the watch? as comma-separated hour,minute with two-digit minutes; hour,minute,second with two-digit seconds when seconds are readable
17,03,22
